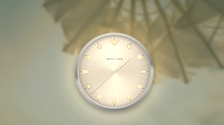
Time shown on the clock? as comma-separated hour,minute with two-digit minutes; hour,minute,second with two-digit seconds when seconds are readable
1,38
